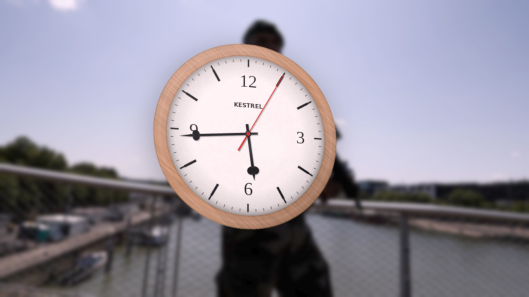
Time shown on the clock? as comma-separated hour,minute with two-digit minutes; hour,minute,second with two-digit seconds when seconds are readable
5,44,05
